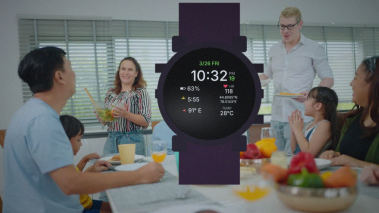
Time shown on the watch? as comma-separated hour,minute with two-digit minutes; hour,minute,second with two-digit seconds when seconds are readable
10,32
